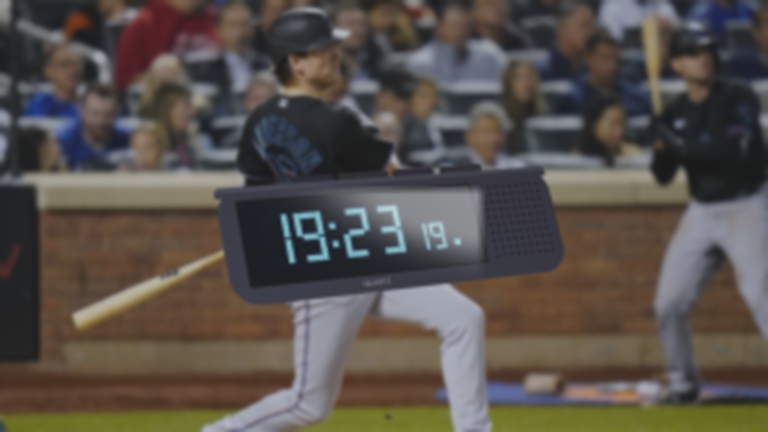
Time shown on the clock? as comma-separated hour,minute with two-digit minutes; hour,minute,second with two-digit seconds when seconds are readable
19,23,19
